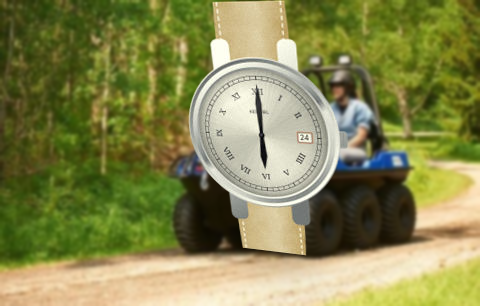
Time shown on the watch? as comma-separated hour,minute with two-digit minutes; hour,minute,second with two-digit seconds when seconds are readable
6,00
